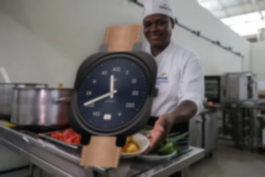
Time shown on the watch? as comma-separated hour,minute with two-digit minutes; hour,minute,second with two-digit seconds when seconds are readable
11,41
